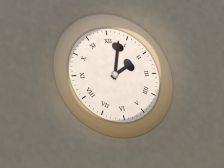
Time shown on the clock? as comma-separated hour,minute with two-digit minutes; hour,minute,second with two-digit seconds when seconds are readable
2,03
